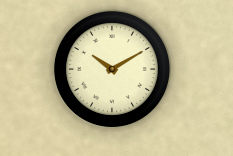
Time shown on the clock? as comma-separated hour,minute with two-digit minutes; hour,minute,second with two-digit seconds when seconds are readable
10,10
